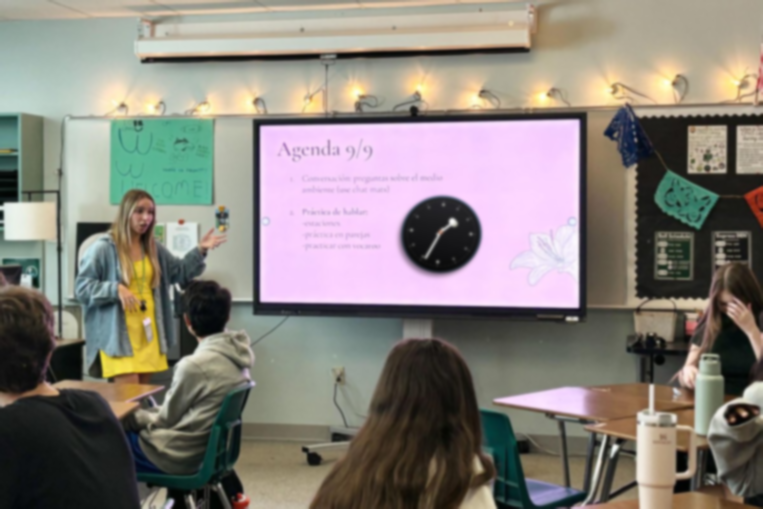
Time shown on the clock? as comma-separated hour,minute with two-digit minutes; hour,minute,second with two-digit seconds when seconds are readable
1,34
